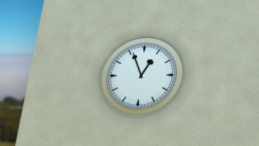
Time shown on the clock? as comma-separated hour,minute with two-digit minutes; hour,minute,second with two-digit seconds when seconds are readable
12,56
